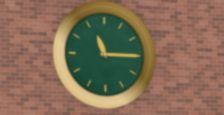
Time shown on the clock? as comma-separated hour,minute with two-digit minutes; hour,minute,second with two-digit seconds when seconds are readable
11,15
